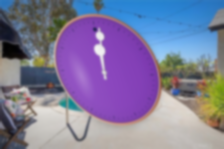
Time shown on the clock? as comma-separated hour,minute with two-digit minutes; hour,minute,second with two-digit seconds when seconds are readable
12,01
